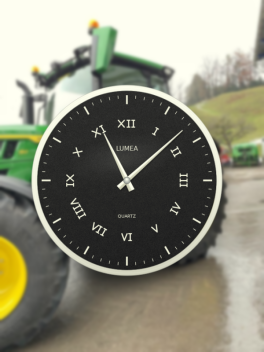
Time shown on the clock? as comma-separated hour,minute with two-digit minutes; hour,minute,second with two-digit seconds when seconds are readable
11,08
